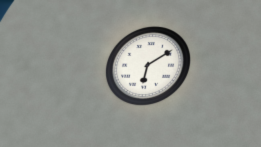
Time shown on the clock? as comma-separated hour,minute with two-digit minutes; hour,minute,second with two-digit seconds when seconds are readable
6,09
